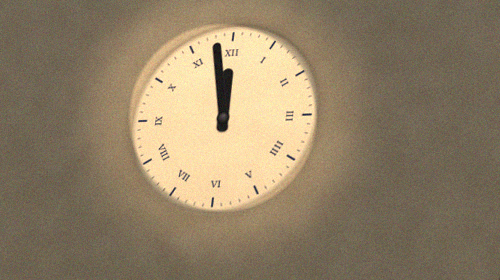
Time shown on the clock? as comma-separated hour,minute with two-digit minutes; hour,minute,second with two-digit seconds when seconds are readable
11,58
